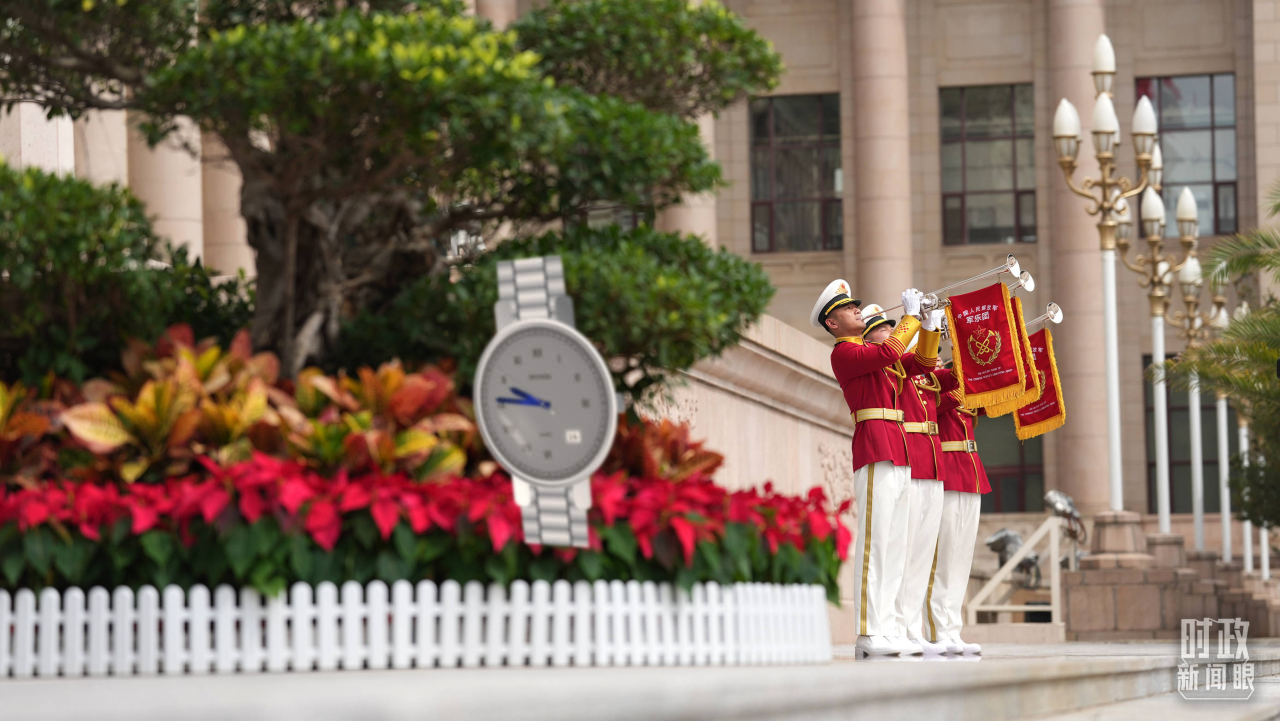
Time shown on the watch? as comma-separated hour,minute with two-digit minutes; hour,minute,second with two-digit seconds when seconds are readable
9,45,51
